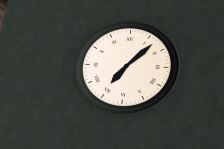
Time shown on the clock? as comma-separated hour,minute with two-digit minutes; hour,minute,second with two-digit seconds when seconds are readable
7,07
